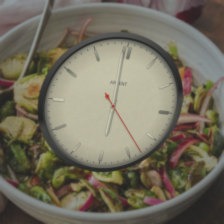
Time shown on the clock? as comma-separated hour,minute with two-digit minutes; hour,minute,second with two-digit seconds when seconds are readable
5,59,23
